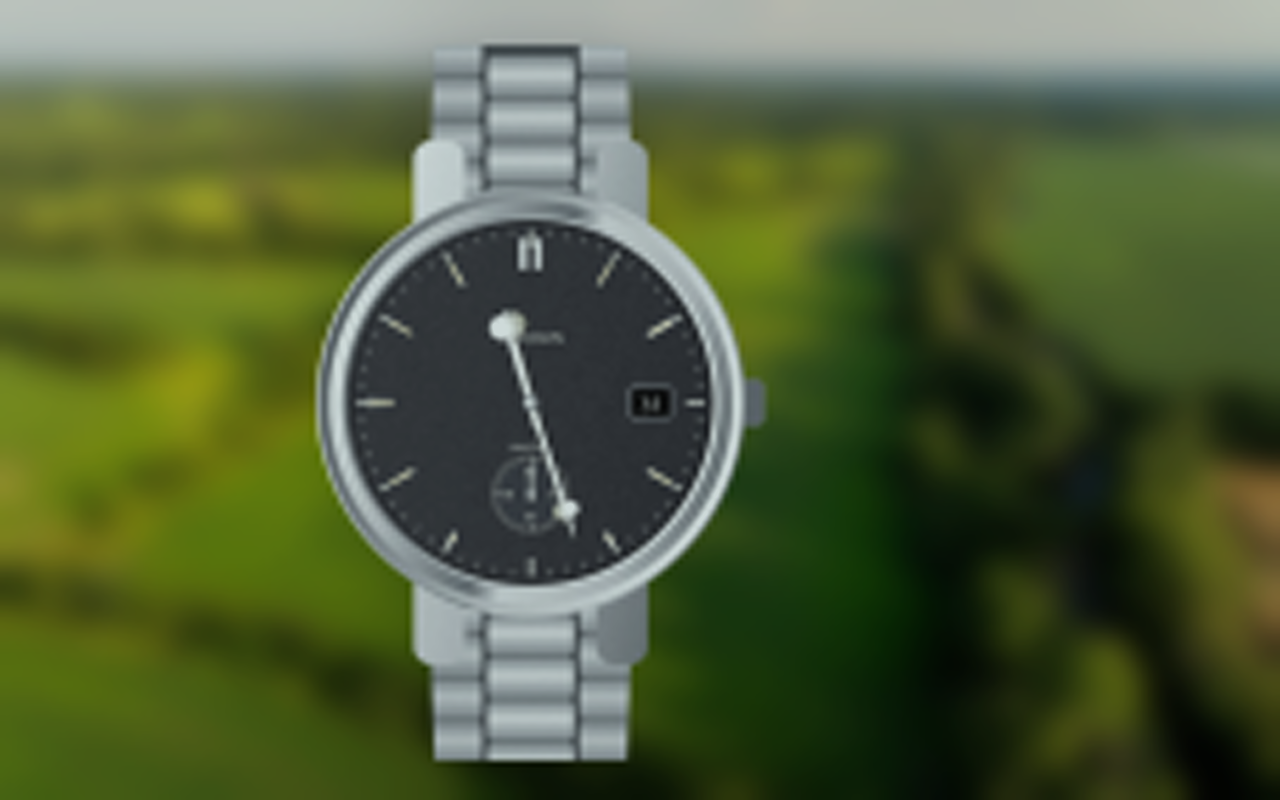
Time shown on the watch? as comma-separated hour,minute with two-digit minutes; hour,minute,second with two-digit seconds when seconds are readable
11,27
